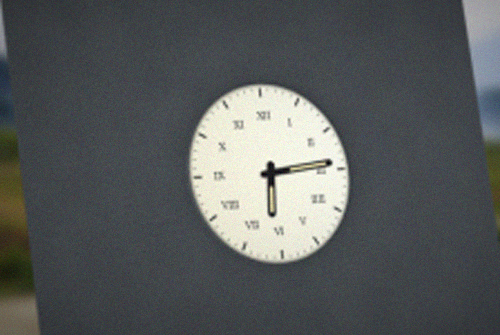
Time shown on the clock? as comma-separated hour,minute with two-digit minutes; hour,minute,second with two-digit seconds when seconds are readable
6,14
